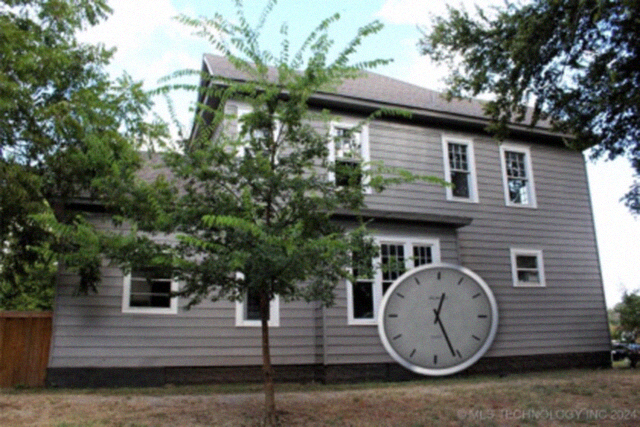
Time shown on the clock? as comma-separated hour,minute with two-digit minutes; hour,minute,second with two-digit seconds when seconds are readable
12,26
